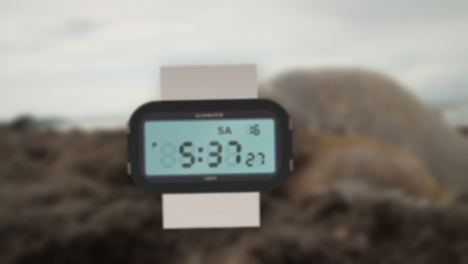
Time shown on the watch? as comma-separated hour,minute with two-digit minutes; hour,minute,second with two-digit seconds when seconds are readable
5,37,27
